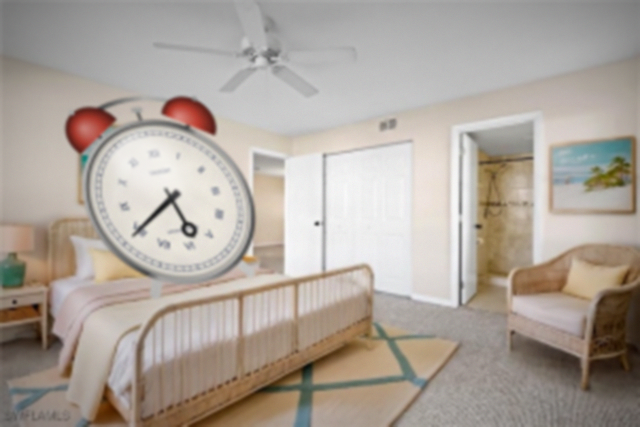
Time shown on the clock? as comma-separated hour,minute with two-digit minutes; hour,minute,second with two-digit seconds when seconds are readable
5,40
